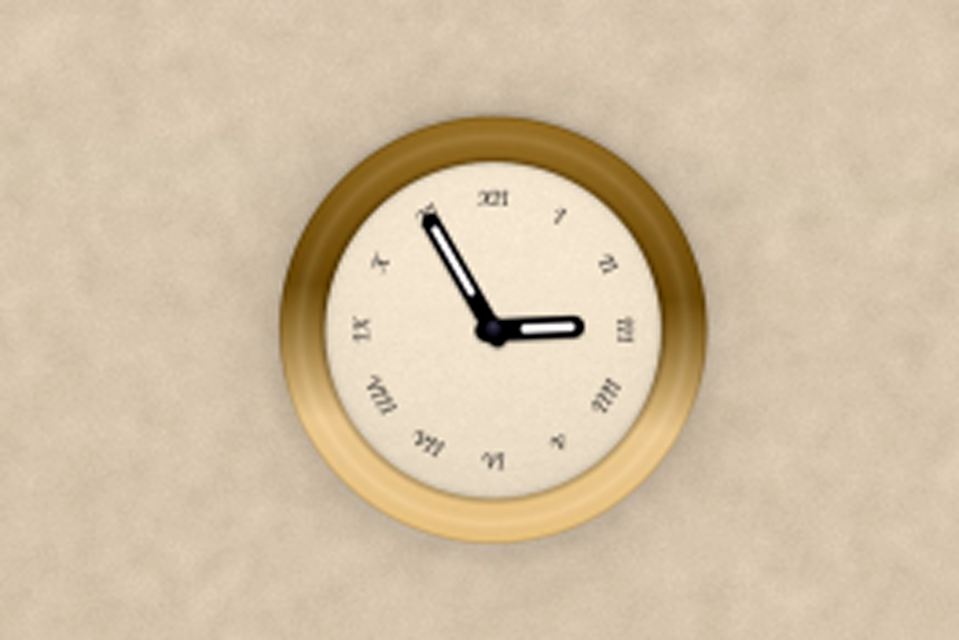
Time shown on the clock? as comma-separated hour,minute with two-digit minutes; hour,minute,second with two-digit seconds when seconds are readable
2,55
